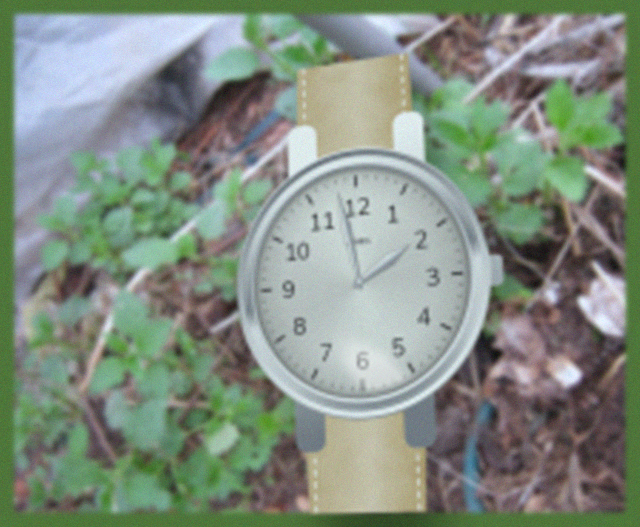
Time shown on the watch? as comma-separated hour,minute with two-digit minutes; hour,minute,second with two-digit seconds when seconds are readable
1,58
